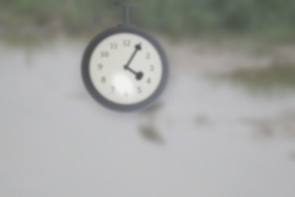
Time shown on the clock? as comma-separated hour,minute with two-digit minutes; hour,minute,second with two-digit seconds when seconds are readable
4,05
